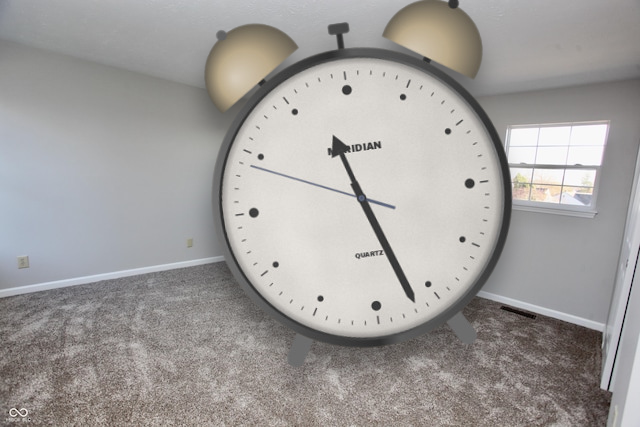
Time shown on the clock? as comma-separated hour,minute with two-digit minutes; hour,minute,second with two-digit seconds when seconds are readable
11,26,49
